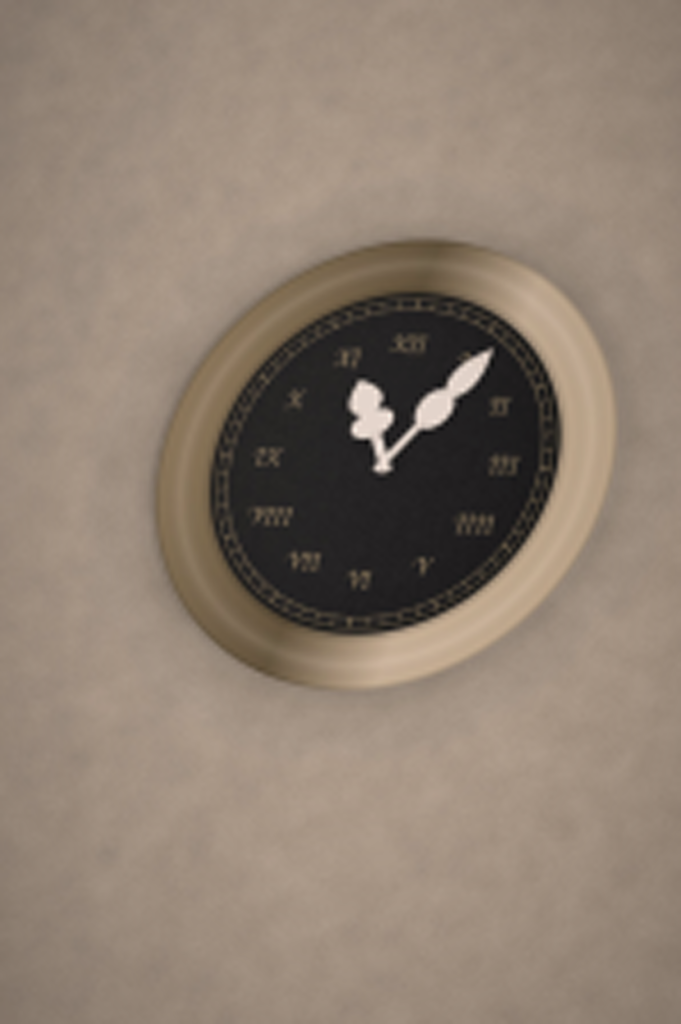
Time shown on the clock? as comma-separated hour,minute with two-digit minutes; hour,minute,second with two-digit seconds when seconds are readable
11,06
